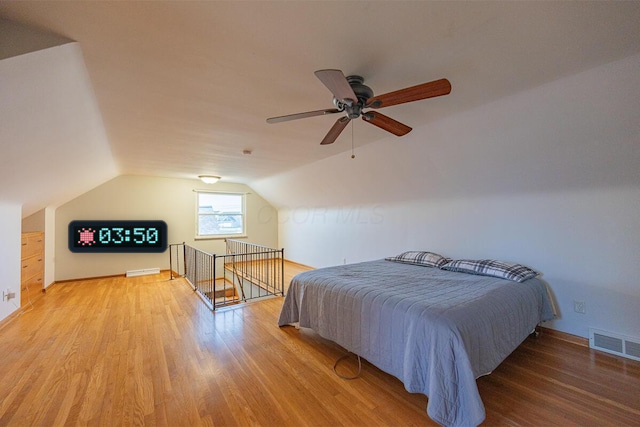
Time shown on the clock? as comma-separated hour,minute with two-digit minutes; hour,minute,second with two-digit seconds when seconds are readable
3,50
